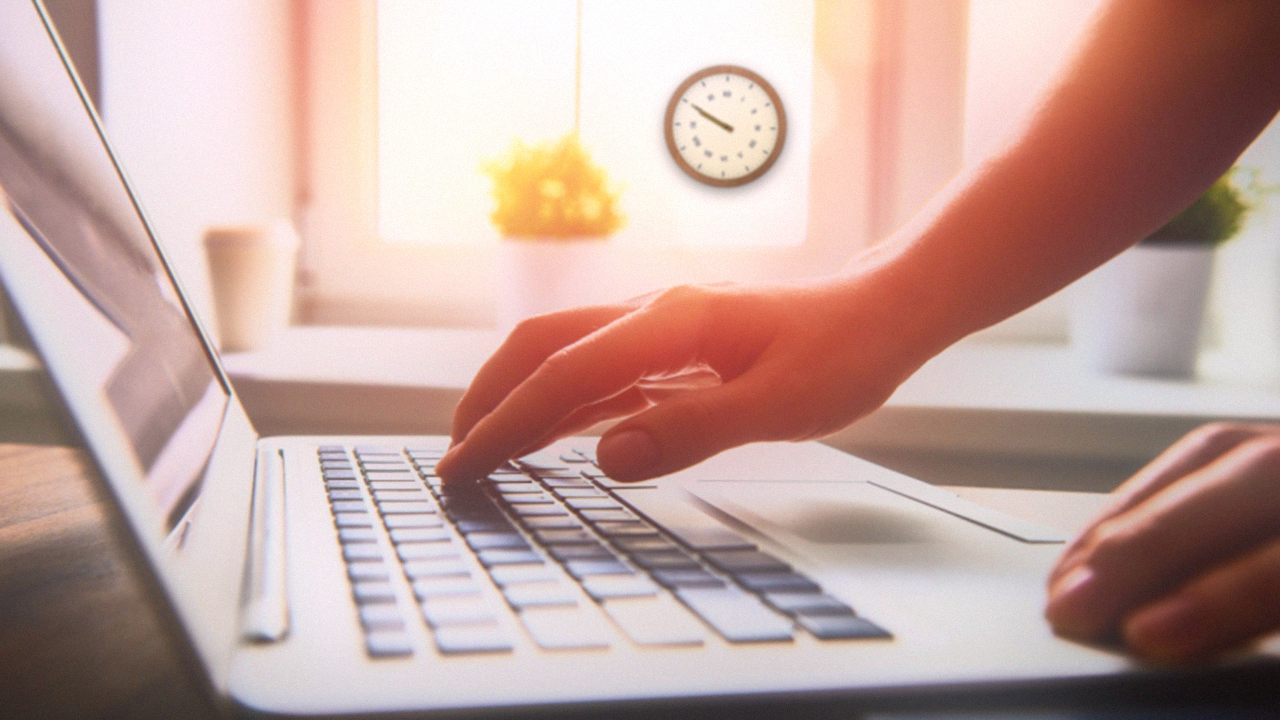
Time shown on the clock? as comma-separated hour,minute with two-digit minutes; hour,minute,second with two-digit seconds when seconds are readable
9,50
